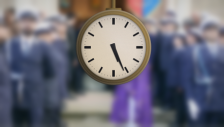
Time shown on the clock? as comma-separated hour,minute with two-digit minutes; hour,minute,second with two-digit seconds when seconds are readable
5,26
